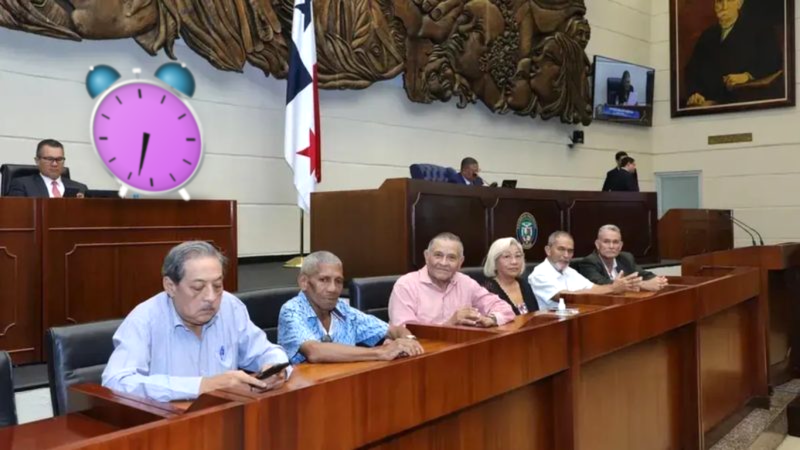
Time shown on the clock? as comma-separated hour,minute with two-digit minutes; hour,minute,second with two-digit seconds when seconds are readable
6,33
